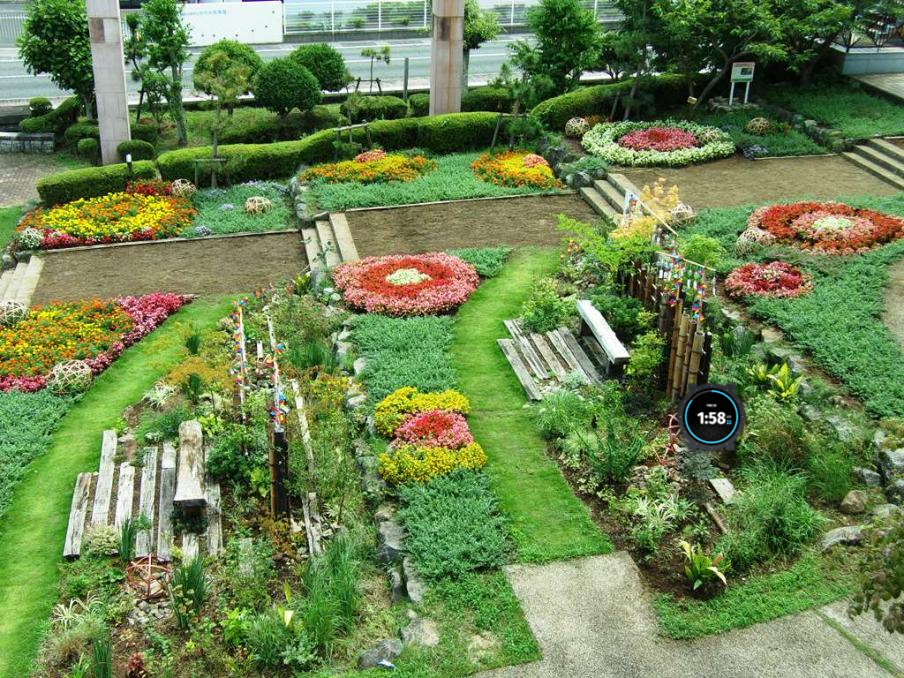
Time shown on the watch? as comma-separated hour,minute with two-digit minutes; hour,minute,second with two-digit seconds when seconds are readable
1,58
